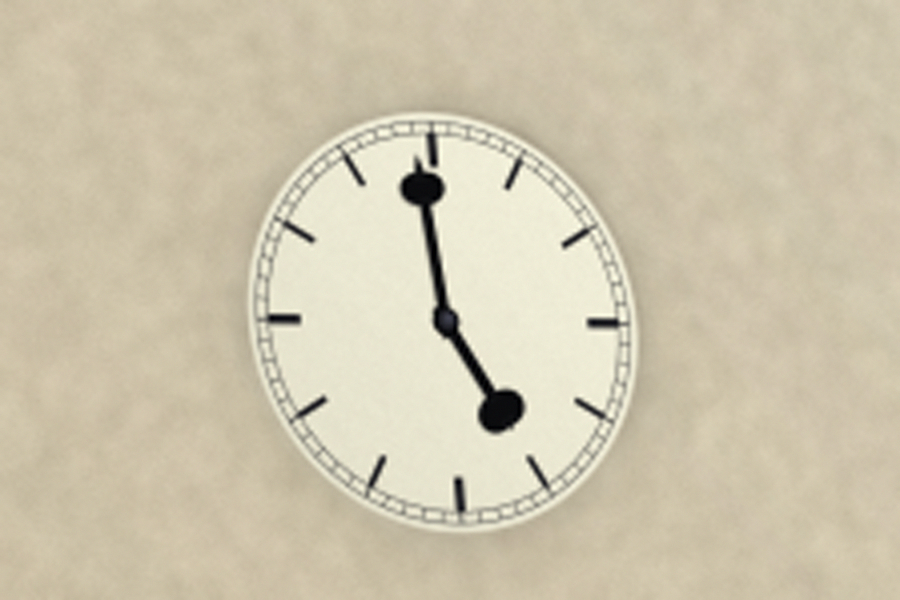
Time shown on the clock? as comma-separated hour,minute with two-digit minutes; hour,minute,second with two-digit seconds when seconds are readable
4,59
